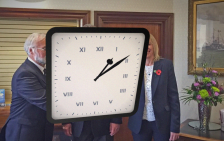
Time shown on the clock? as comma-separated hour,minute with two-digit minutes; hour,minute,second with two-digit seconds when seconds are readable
1,09
